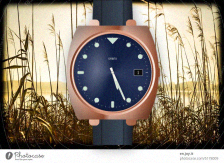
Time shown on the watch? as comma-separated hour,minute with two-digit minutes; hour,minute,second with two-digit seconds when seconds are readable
5,26
